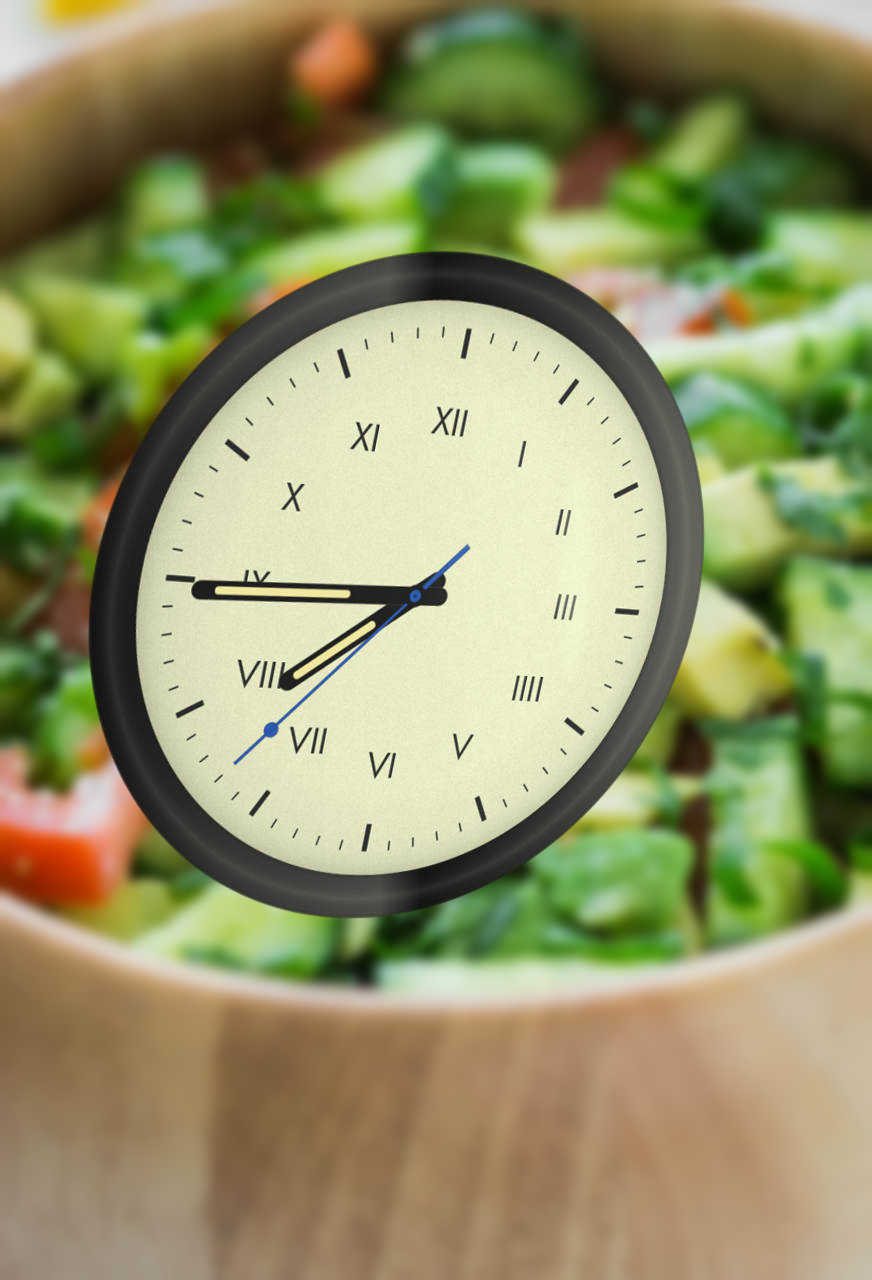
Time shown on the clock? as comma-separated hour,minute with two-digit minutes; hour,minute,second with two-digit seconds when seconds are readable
7,44,37
